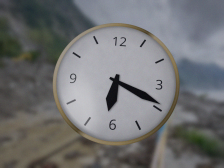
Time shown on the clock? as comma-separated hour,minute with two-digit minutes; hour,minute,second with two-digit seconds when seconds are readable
6,19
